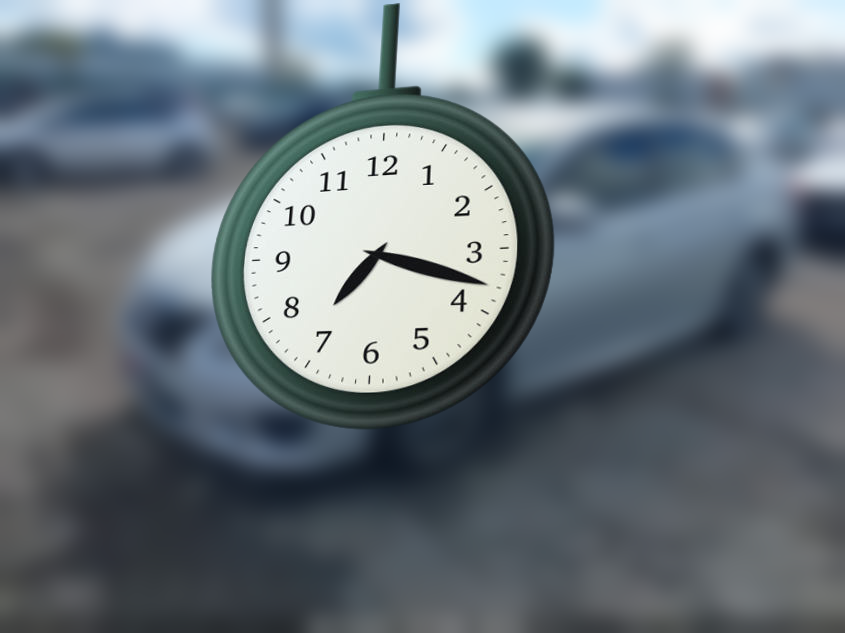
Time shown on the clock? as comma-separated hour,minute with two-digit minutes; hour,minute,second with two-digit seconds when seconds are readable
7,18
